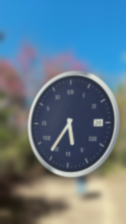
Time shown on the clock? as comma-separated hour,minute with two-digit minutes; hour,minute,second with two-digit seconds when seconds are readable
5,36
